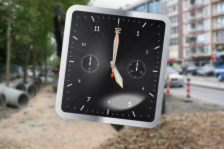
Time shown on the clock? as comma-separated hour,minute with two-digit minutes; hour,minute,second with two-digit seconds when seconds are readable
5,00
